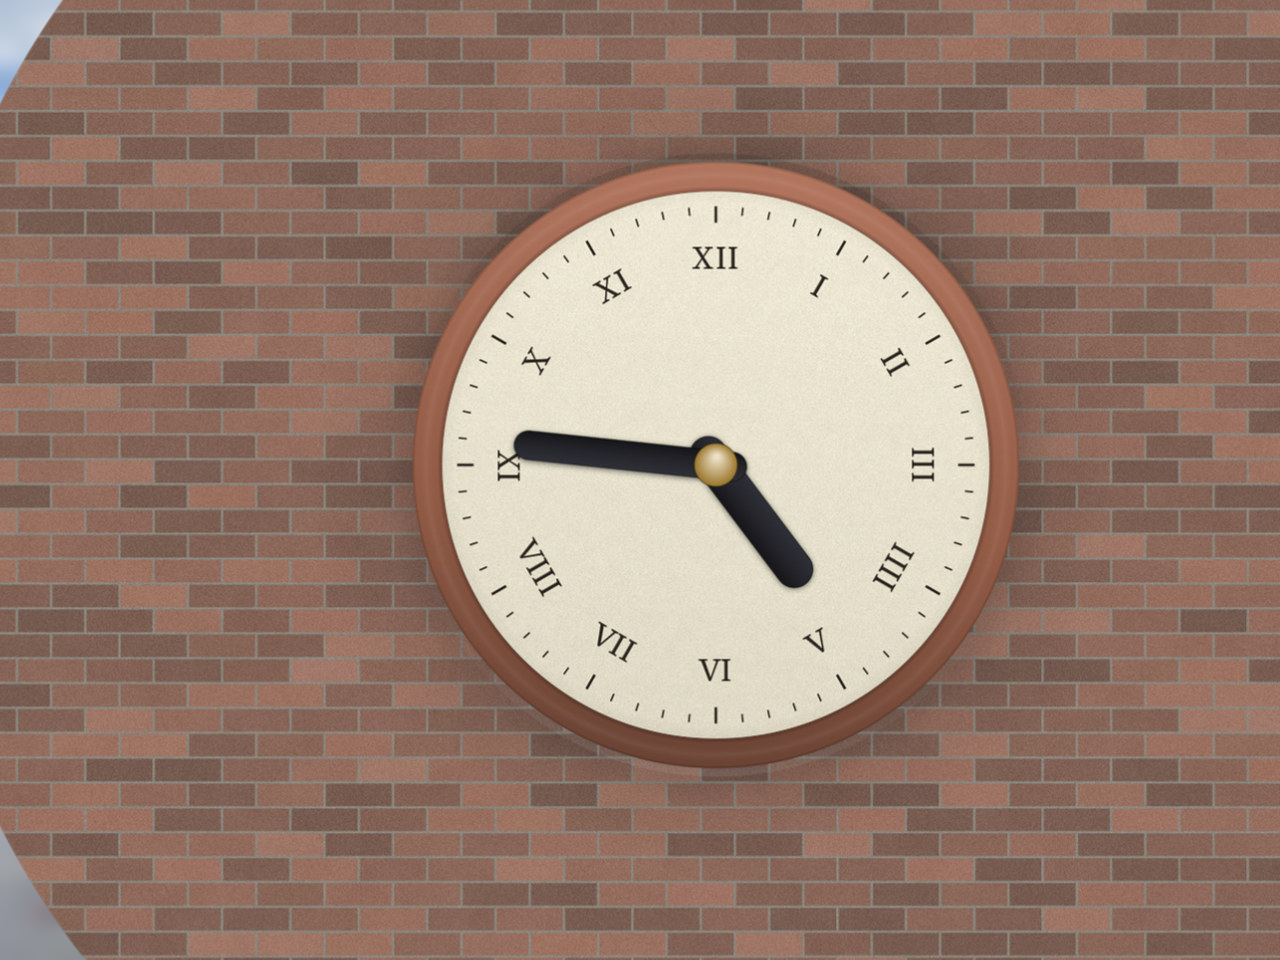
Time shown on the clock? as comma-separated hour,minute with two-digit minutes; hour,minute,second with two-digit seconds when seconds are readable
4,46
